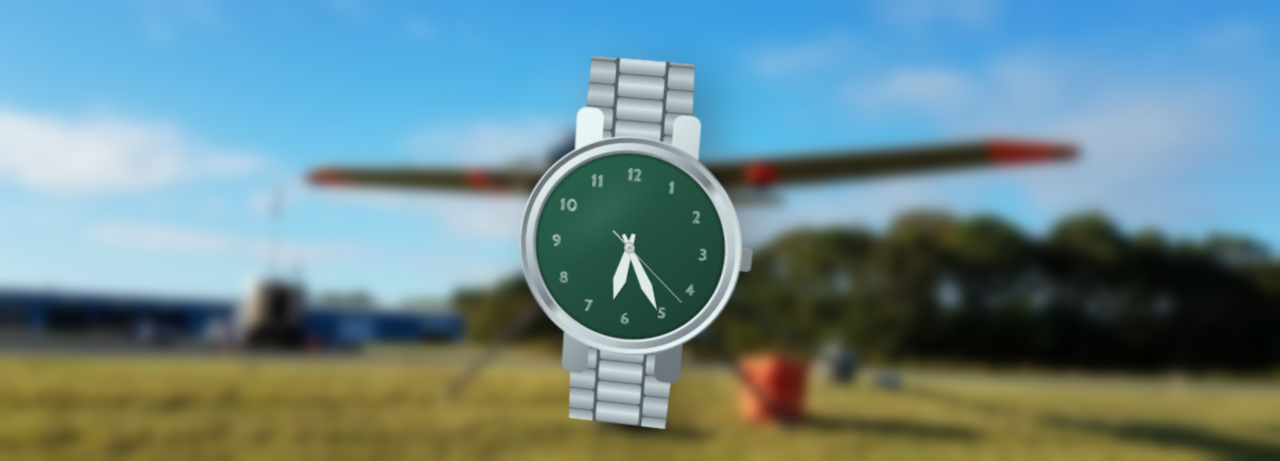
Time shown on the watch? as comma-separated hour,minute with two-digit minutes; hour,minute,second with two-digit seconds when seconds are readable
6,25,22
